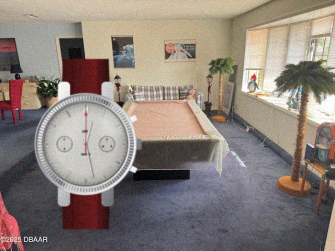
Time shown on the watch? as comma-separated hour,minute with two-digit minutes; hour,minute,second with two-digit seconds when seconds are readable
12,28
